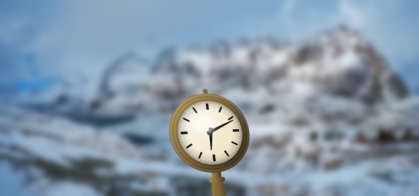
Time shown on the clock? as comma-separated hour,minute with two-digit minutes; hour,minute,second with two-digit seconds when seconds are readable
6,11
